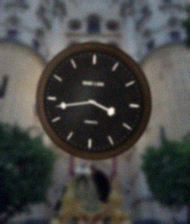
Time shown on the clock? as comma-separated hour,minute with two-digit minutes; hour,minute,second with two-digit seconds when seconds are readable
3,43
